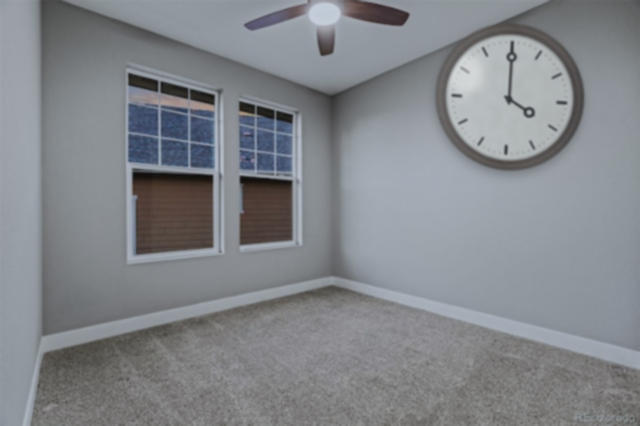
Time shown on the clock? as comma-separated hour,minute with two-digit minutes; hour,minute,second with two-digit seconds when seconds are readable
4,00
